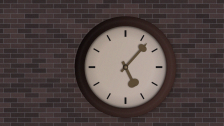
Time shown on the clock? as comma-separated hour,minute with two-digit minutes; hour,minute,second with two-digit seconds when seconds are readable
5,07
